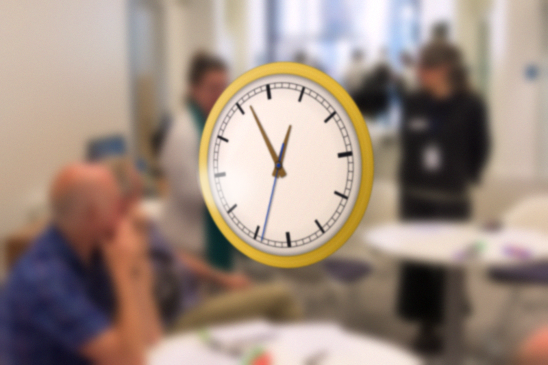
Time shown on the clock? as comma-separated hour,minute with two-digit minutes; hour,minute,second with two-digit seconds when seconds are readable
12,56,34
